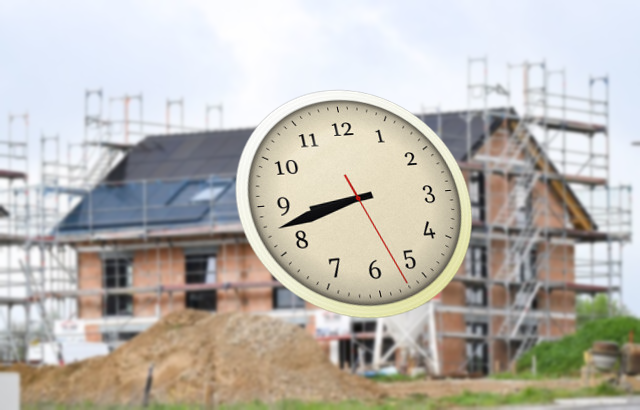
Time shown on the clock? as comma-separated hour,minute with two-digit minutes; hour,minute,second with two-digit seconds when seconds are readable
8,42,27
